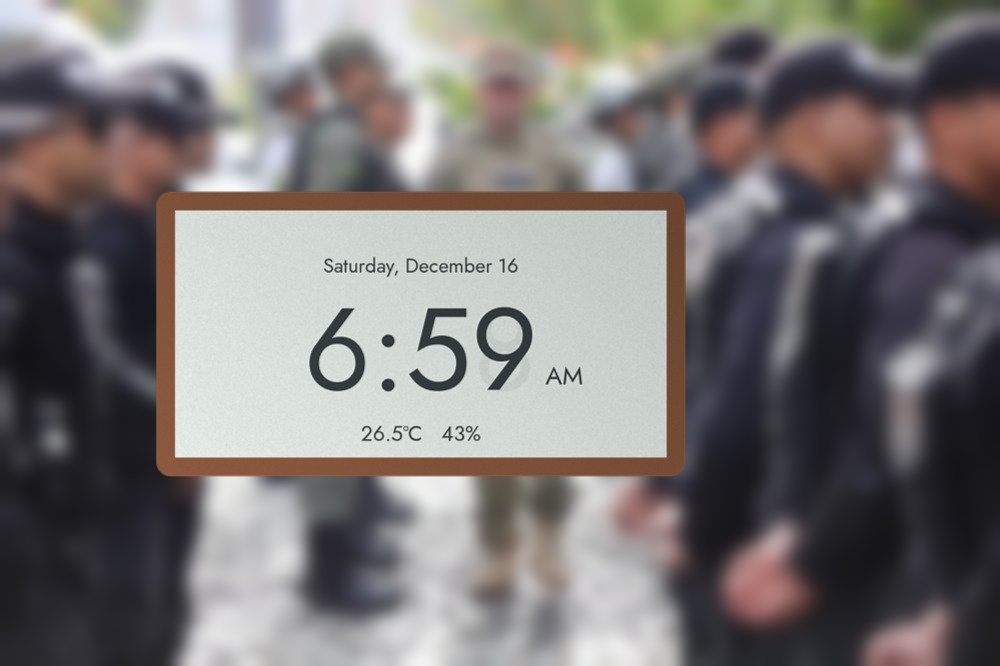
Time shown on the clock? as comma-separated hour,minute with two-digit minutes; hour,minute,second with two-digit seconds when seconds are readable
6,59
